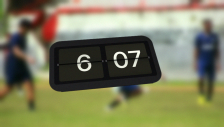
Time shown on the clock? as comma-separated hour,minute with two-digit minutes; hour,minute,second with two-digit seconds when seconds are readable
6,07
